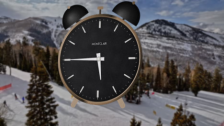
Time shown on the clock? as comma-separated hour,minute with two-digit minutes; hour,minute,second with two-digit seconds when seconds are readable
5,45
